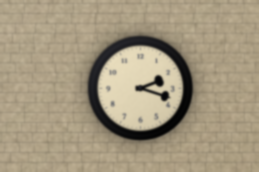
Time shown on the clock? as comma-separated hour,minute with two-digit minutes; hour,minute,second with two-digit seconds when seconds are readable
2,18
